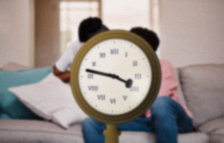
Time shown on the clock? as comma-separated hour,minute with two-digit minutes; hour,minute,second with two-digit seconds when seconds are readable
3,47
